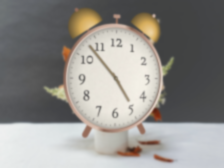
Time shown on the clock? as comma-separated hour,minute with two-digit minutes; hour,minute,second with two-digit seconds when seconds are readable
4,53
